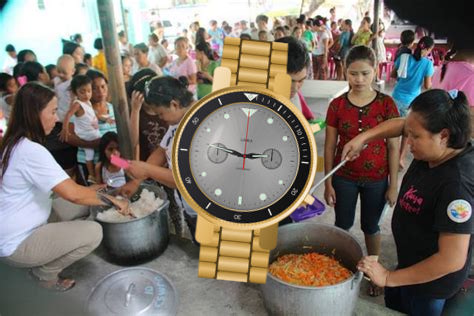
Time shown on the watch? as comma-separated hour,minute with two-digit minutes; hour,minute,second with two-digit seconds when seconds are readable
2,47
